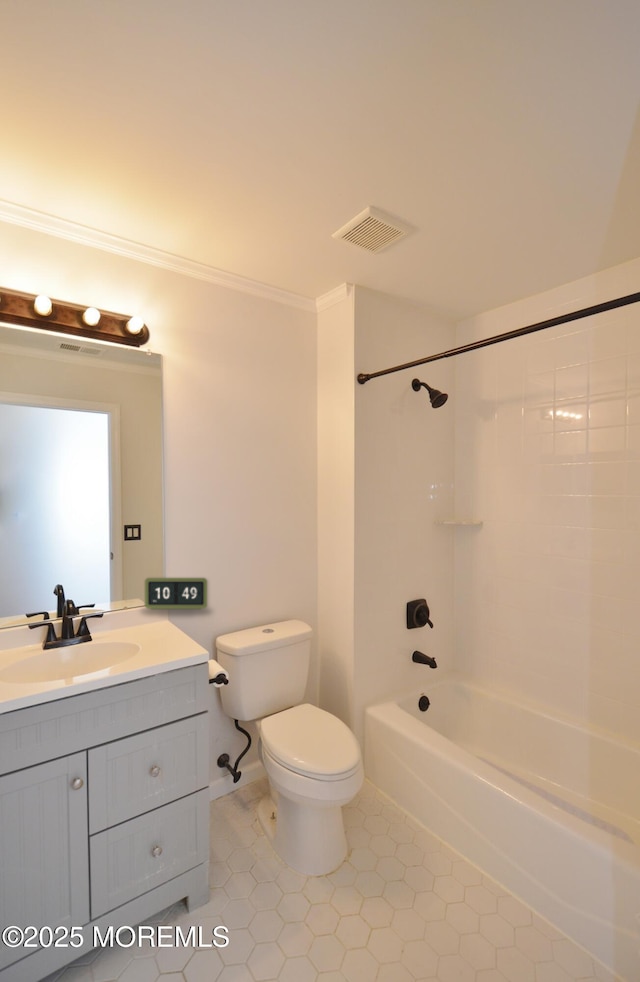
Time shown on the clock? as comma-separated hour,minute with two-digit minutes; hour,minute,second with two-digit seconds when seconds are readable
10,49
